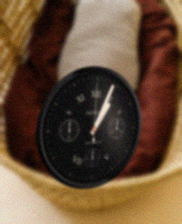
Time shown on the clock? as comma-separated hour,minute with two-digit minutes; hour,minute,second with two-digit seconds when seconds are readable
1,04
